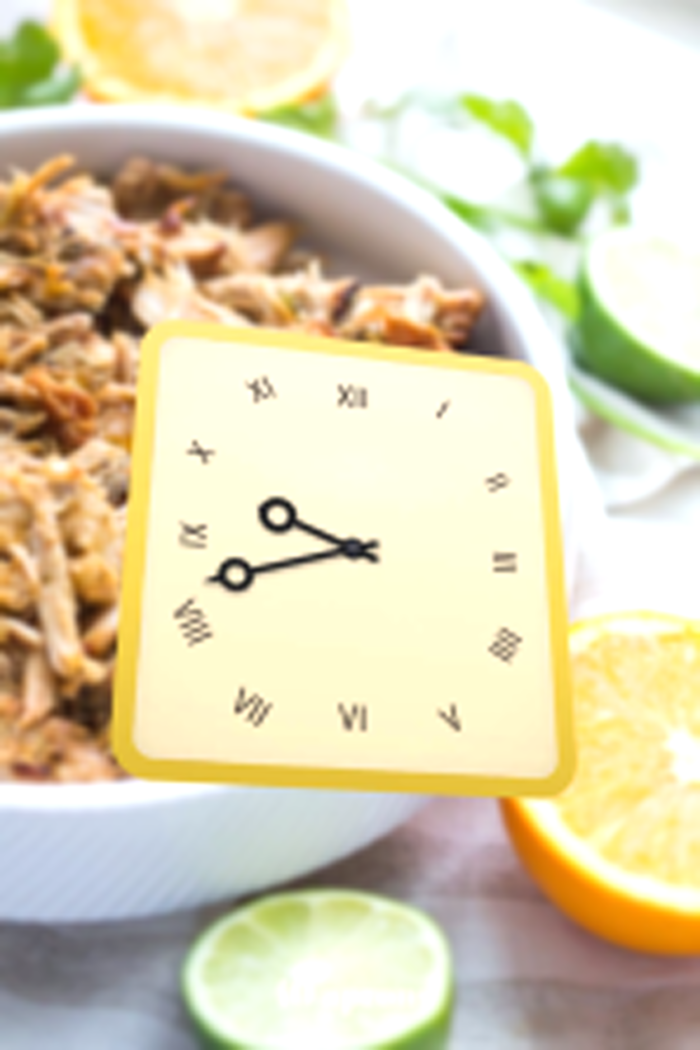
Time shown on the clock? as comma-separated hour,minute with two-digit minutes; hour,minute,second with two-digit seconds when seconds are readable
9,42
